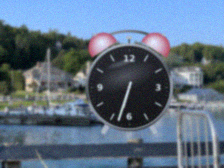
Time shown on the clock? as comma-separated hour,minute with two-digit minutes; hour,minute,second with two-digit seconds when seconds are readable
6,33
